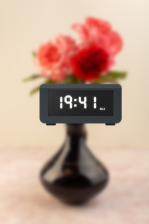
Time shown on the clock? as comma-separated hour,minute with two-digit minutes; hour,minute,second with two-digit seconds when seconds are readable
19,41
